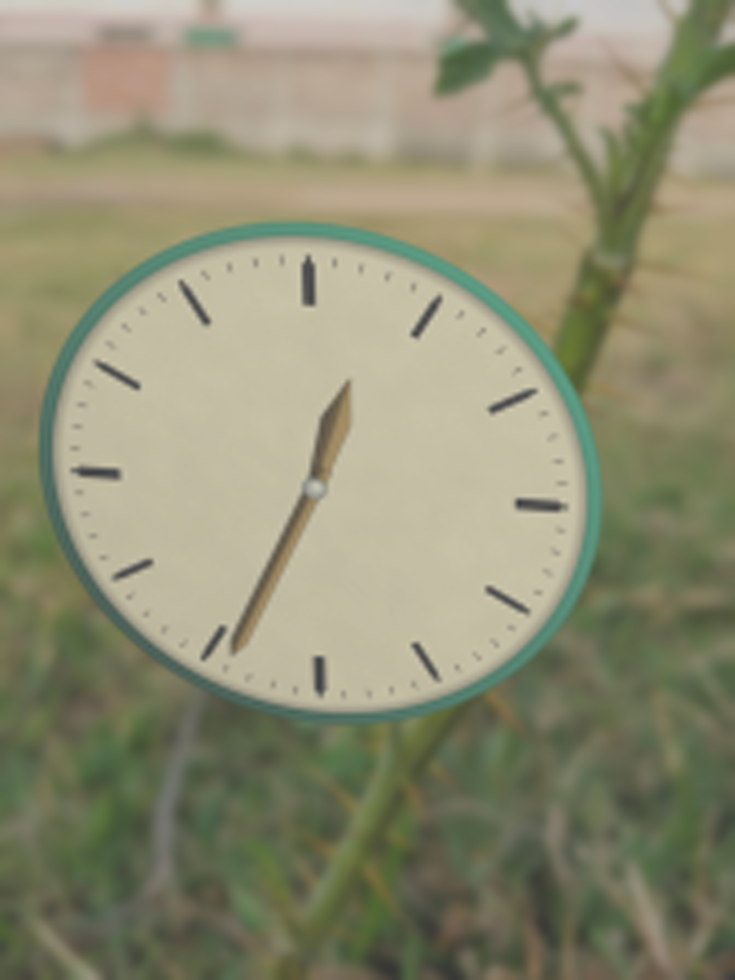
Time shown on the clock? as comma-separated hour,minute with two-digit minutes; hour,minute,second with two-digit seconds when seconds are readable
12,34
